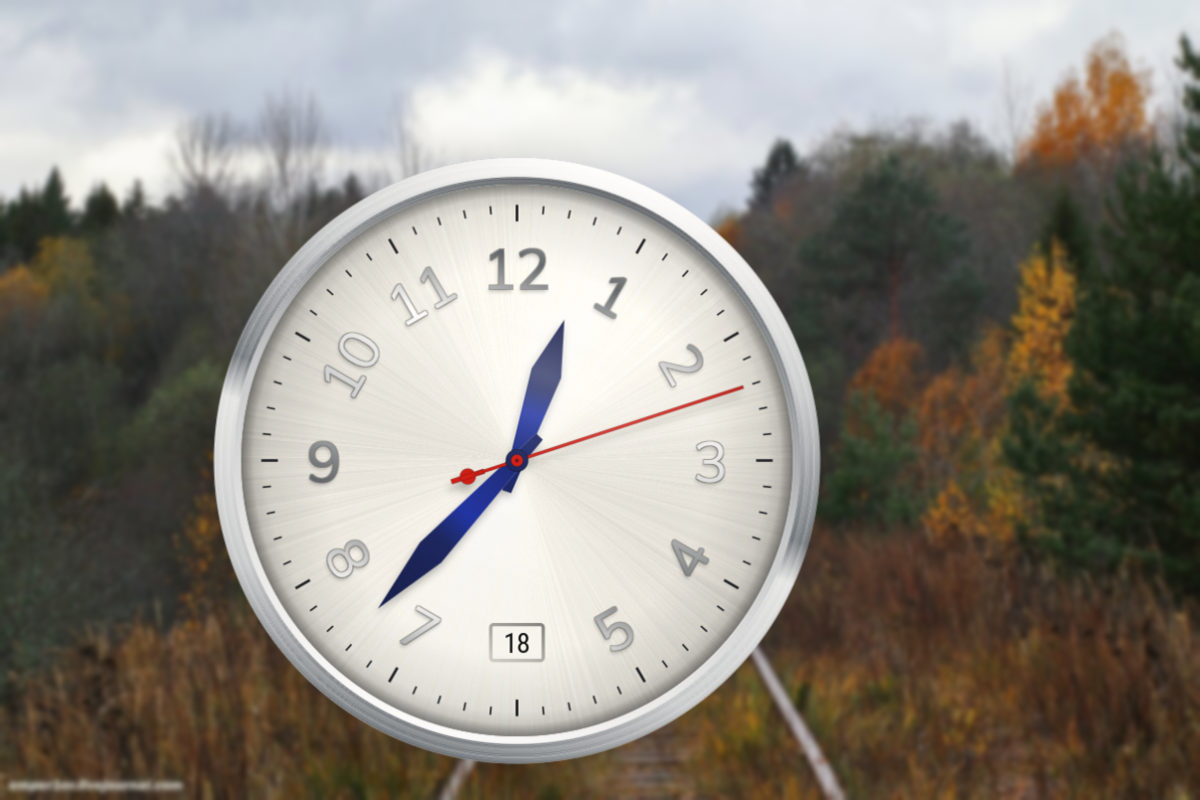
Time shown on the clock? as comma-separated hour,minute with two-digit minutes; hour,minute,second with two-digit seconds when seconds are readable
12,37,12
